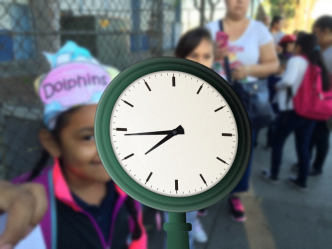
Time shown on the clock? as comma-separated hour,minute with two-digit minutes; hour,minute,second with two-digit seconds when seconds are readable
7,44
